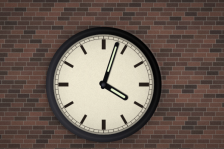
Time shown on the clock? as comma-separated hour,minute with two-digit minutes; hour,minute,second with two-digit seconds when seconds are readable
4,03
